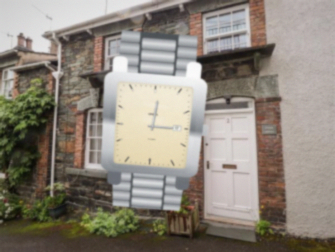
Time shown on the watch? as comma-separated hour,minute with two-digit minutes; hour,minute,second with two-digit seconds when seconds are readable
3,01
